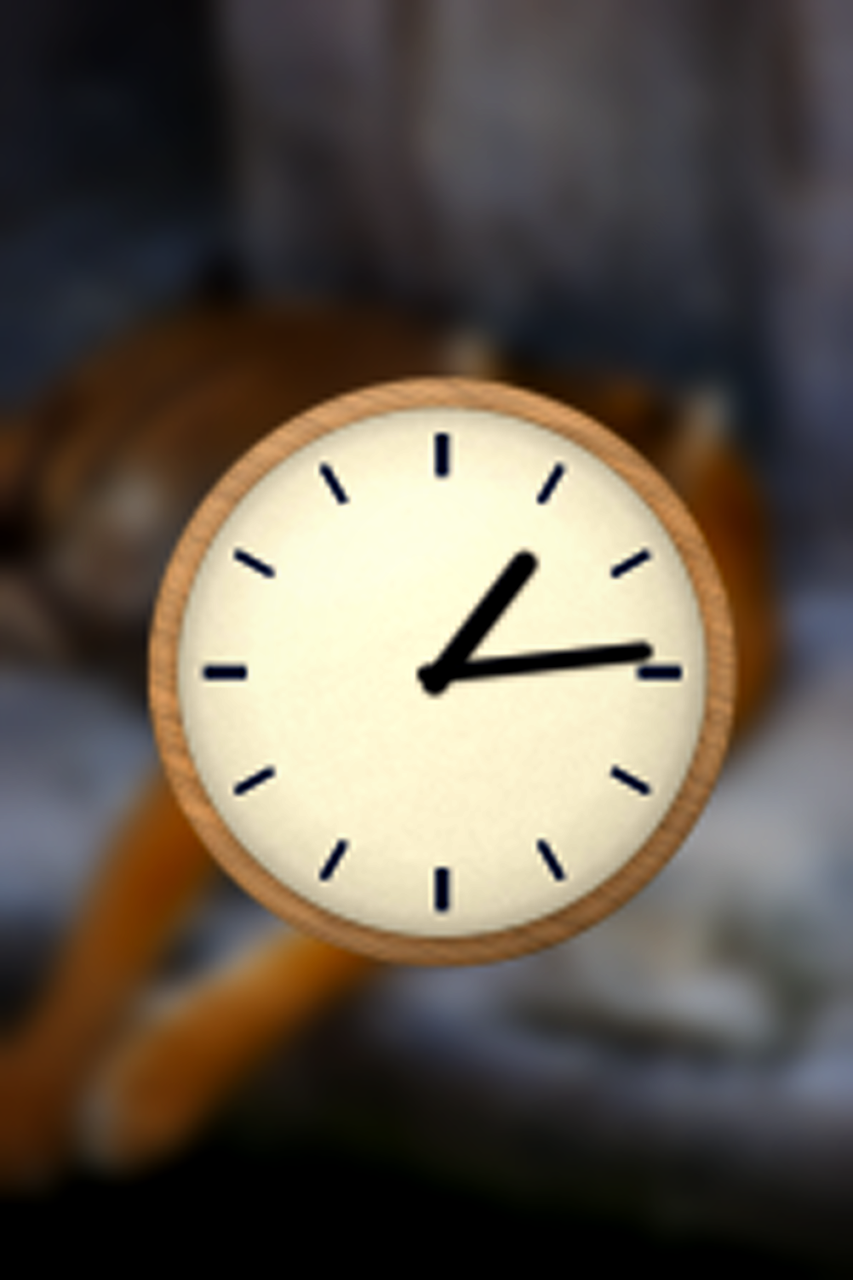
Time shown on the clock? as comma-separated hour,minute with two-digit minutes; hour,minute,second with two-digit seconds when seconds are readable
1,14
